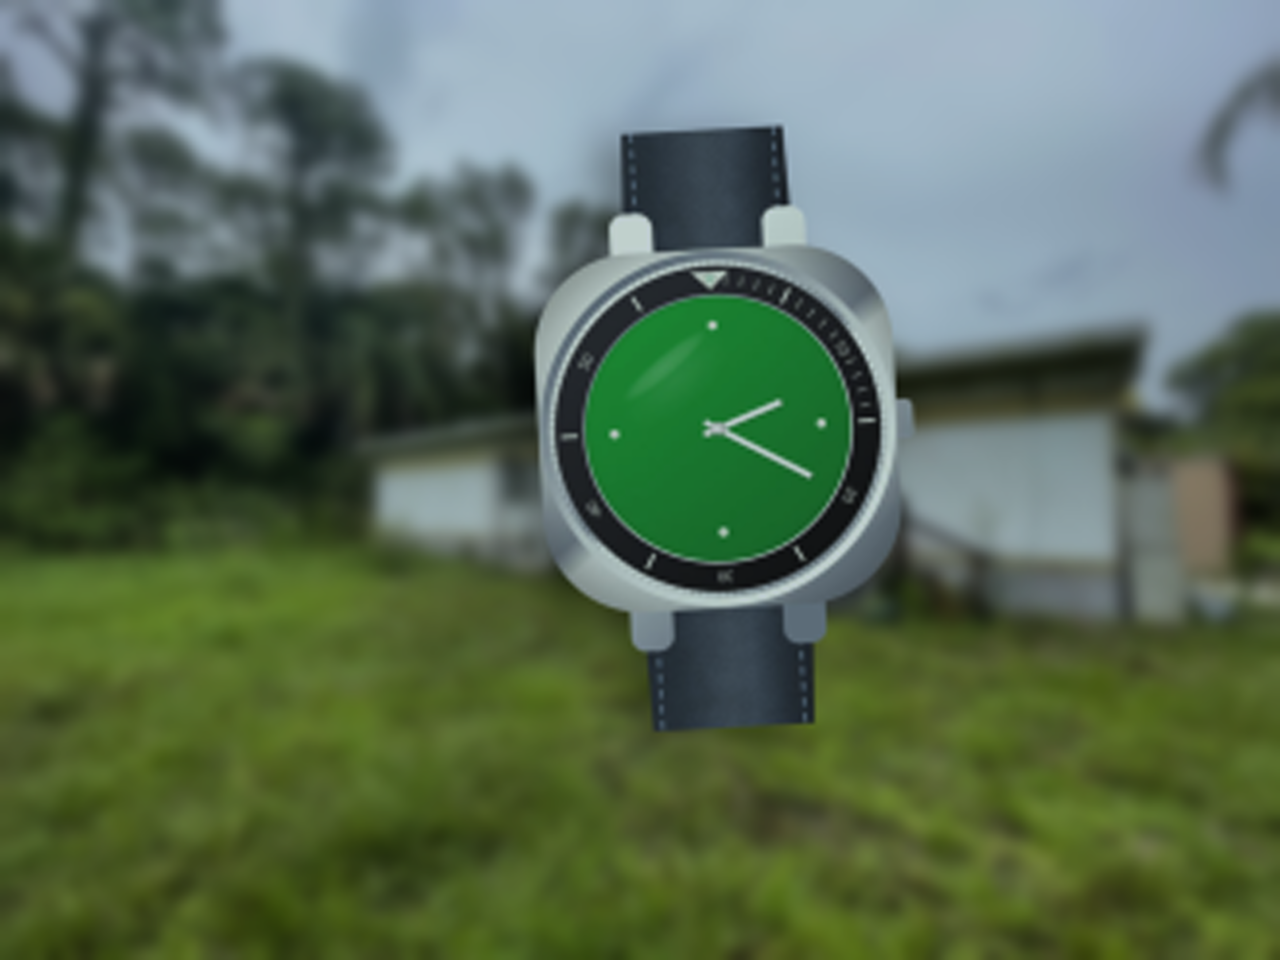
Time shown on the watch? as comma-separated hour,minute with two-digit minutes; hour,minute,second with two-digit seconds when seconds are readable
2,20
